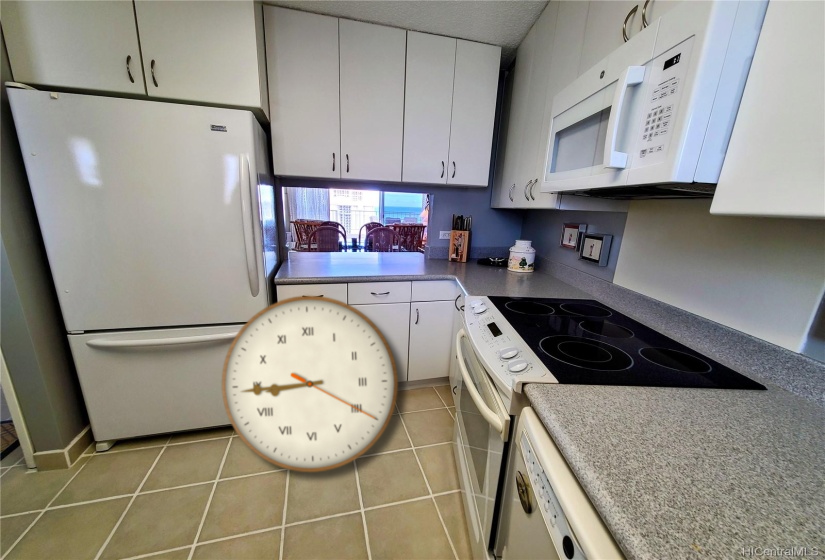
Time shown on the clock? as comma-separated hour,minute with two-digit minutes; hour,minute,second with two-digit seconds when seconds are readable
8,44,20
